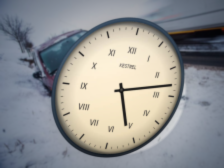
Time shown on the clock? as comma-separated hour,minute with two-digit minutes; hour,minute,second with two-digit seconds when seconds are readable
5,13
